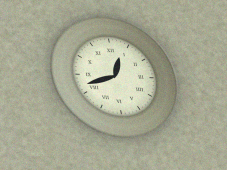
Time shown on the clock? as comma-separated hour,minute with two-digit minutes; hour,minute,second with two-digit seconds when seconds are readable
12,42
